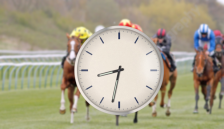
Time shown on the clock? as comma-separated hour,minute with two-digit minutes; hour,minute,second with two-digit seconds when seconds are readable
8,32
